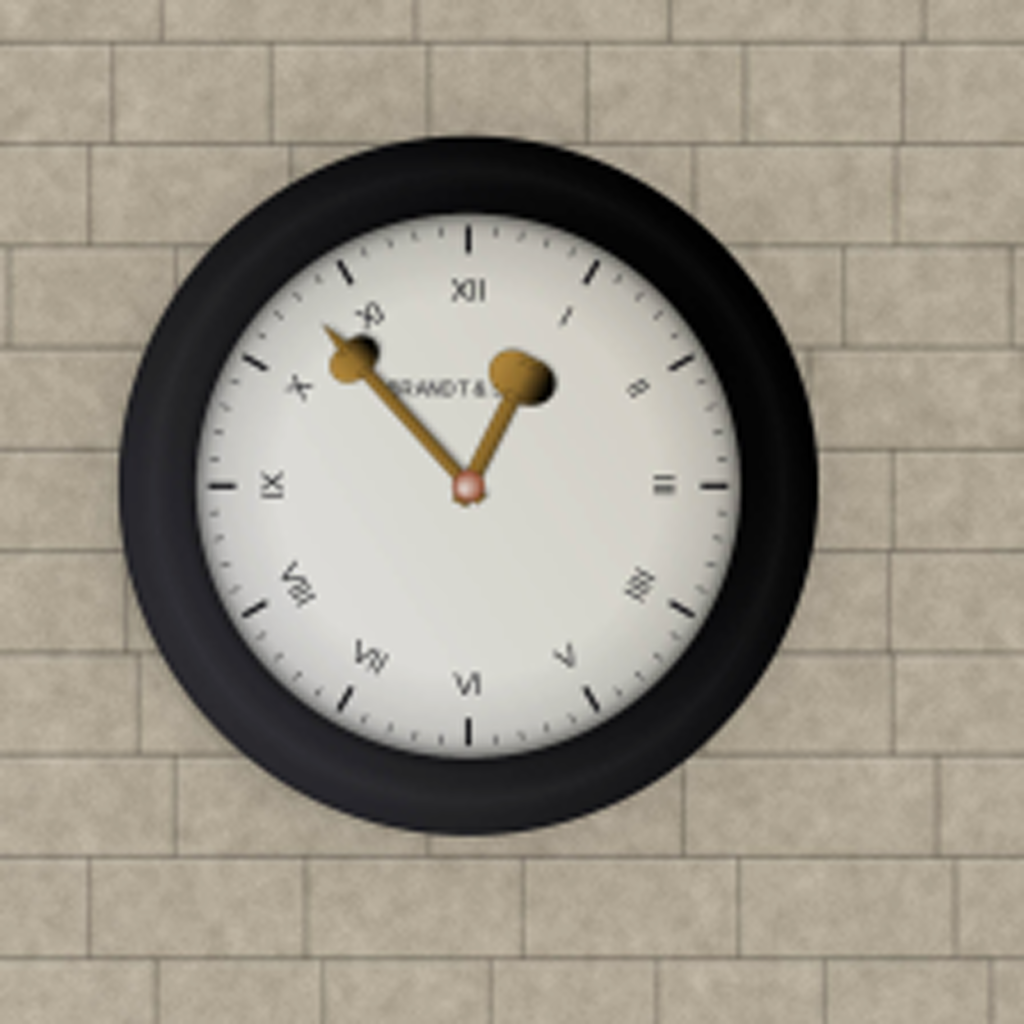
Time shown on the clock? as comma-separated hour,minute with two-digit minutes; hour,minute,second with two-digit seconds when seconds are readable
12,53
